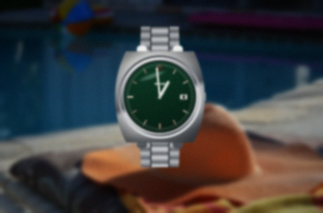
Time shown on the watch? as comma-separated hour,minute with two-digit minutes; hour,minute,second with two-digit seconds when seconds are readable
12,59
